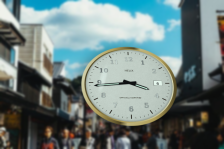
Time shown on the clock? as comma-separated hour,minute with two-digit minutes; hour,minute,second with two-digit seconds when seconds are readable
3,44
